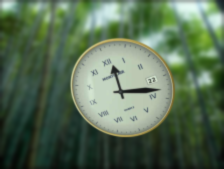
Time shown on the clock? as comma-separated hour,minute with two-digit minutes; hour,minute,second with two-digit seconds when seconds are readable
12,18
